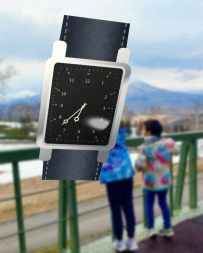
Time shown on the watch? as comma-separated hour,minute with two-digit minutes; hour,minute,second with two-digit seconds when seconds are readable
6,37
